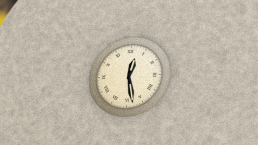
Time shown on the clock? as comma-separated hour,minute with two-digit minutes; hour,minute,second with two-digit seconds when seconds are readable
12,28
